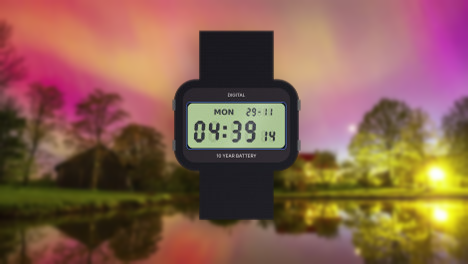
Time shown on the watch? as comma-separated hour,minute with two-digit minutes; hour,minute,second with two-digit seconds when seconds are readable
4,39,14
